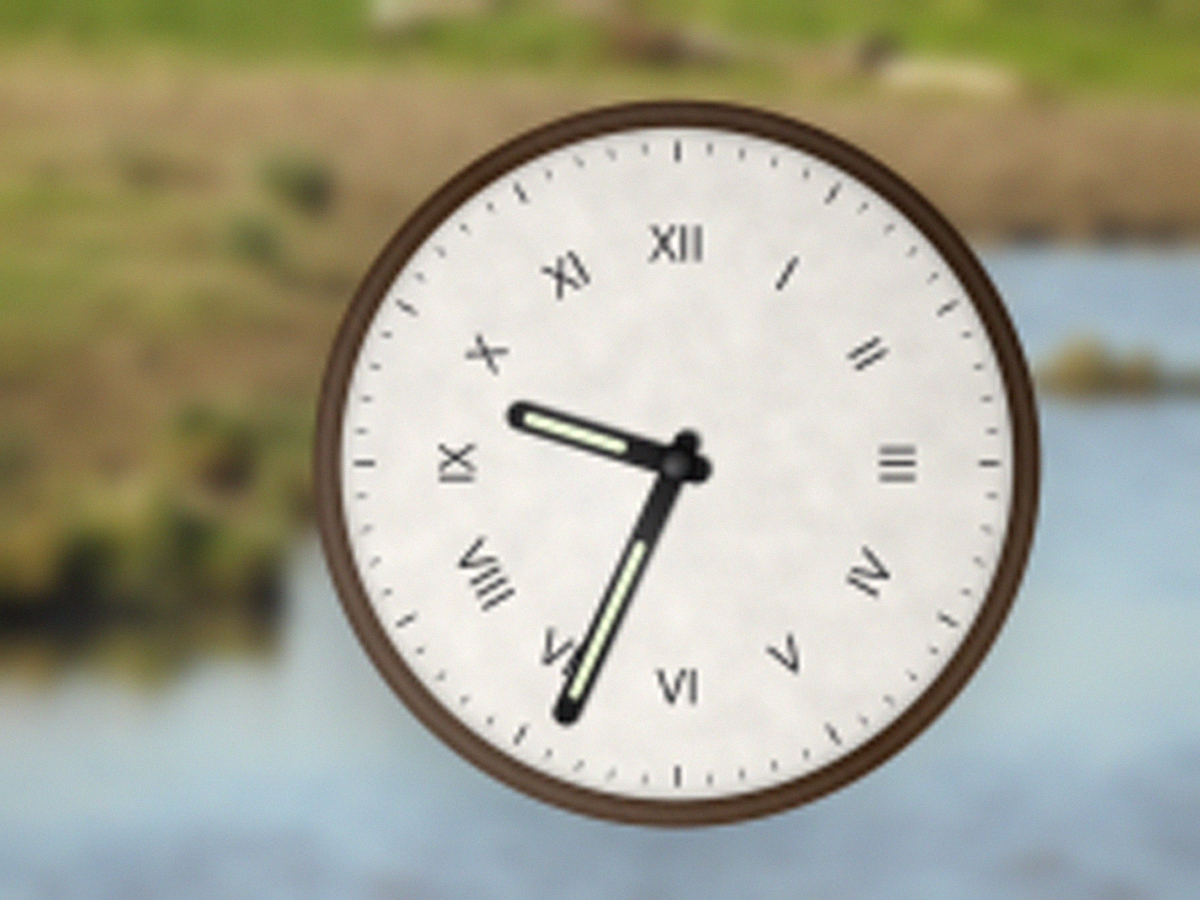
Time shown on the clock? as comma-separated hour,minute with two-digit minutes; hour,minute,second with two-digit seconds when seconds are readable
9,34
